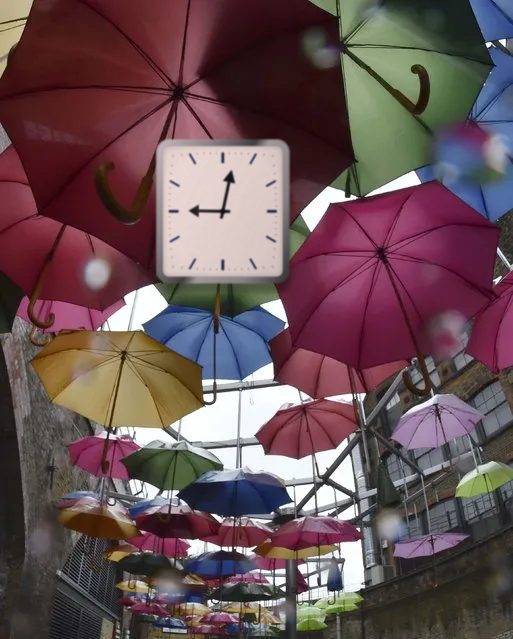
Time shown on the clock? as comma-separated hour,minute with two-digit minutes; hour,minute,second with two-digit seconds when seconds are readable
9,02
